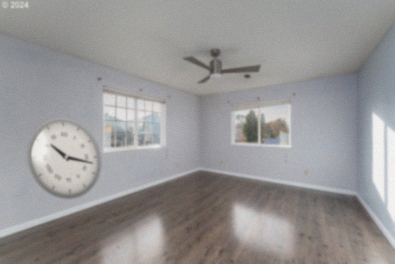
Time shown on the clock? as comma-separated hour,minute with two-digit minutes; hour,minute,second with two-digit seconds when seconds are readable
10,17
